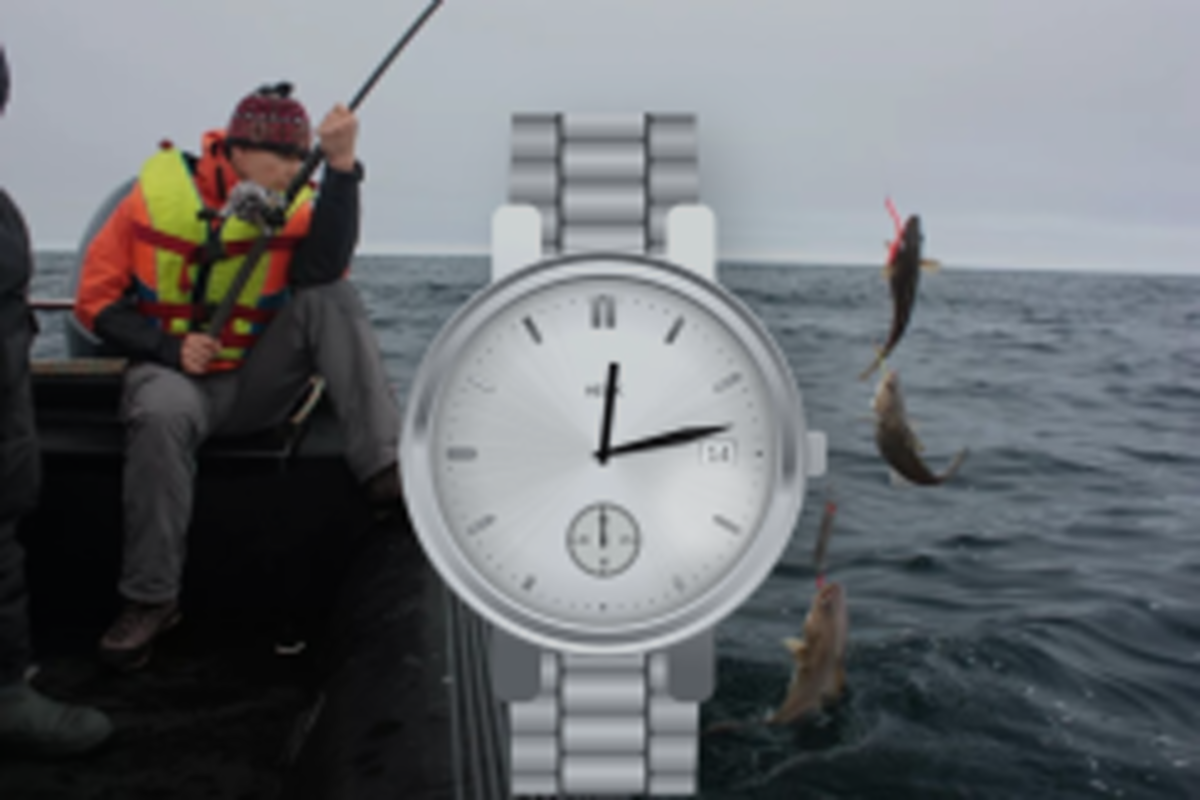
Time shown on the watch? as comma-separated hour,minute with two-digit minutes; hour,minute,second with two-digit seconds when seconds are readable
12,13
